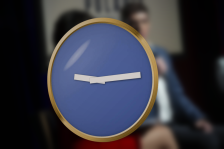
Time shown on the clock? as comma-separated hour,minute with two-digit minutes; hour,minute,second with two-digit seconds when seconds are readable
9,14
